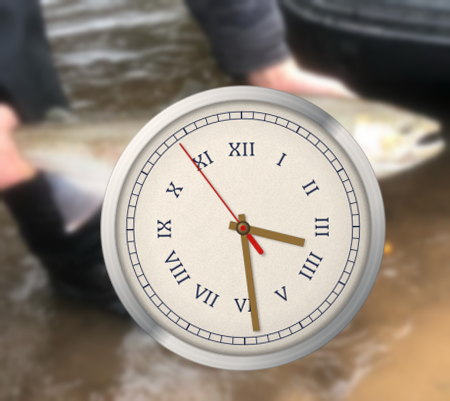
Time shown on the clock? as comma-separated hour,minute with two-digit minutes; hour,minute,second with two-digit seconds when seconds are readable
3,28,54
